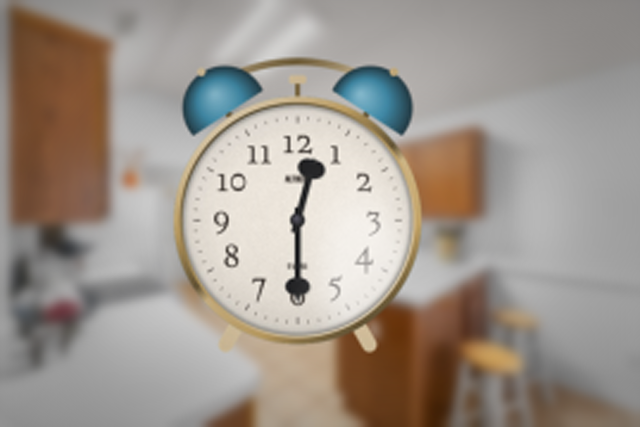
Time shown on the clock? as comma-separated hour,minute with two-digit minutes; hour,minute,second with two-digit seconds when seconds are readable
12,30
